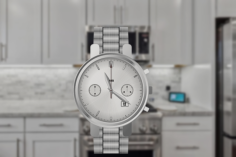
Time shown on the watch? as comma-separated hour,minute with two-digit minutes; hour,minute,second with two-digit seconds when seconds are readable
11,21
